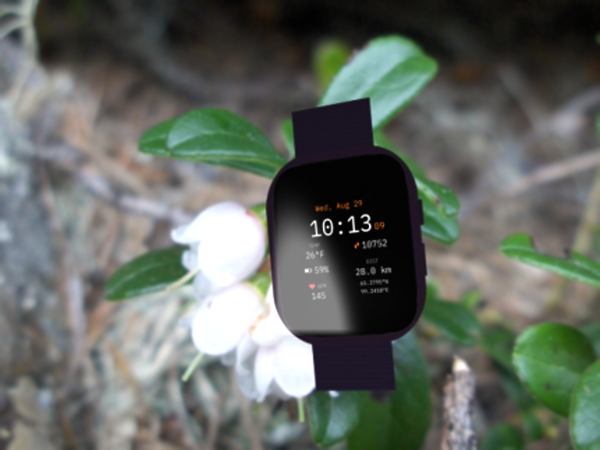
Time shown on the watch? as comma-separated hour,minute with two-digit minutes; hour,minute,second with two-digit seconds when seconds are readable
10,13
